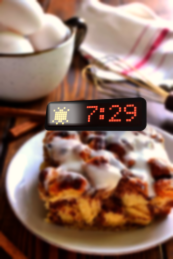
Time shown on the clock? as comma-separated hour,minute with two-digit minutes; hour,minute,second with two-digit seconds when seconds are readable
7,29
